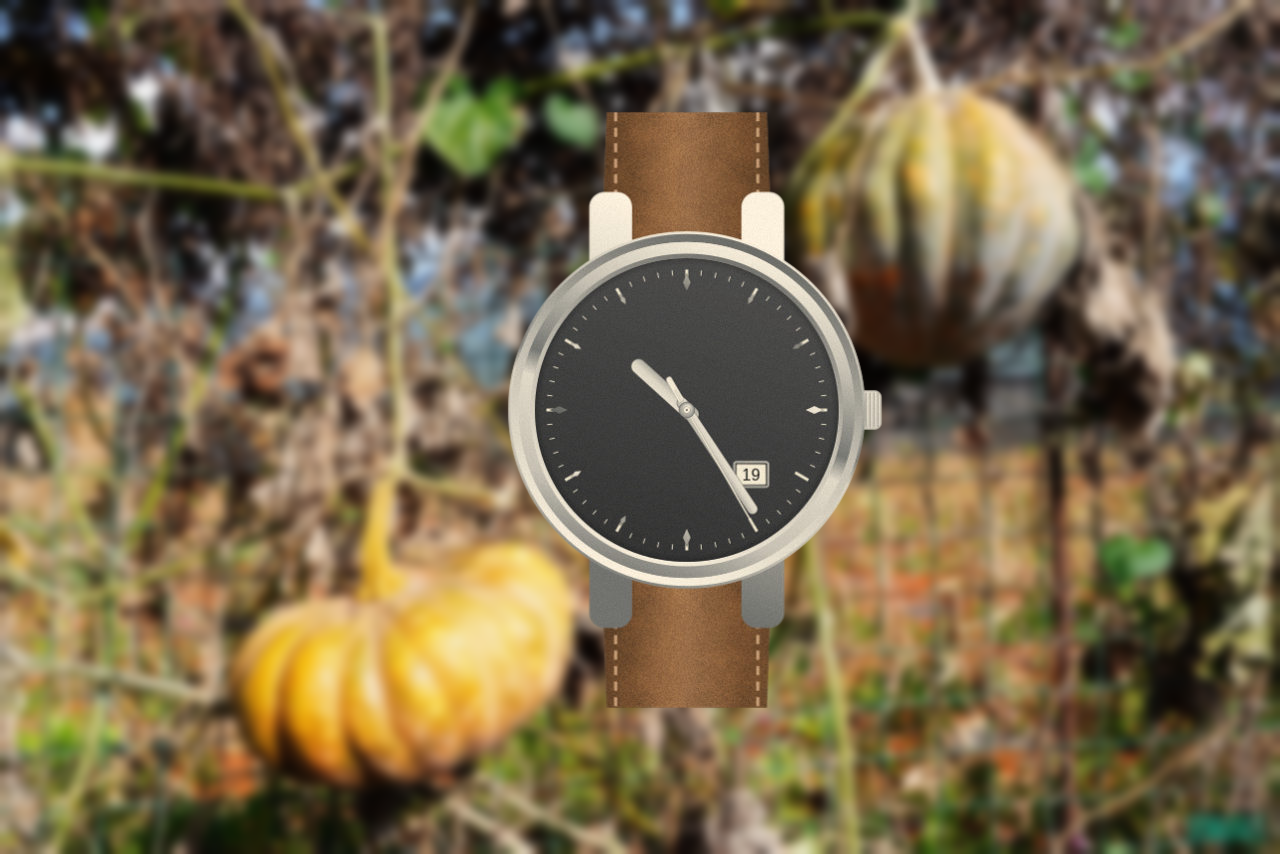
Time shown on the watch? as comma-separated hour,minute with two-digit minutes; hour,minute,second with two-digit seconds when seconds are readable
10,24,25
